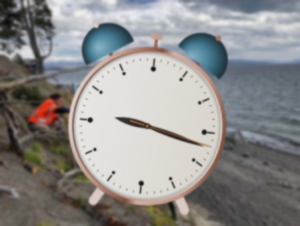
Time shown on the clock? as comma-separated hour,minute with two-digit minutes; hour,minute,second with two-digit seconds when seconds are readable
9,17,17
